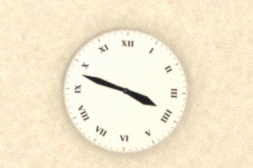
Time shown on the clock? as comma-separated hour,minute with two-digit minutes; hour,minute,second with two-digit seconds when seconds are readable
3,48
